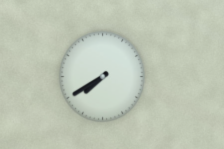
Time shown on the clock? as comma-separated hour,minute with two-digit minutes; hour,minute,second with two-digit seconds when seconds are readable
7,40
